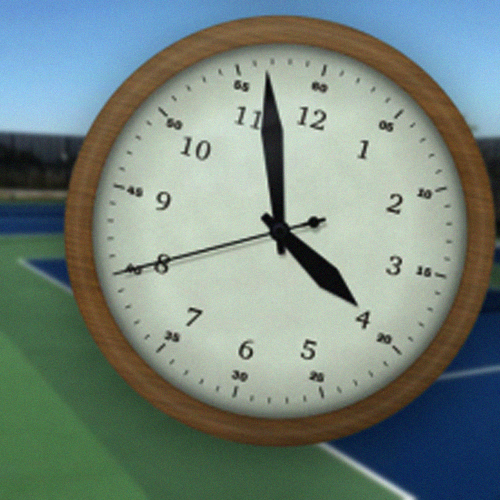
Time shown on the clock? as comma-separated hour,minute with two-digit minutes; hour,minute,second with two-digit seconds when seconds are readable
3,56,40
